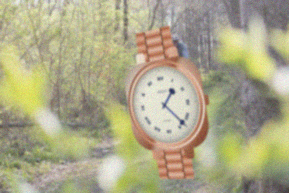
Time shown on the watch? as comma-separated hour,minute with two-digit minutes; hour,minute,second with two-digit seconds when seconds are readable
1,23
